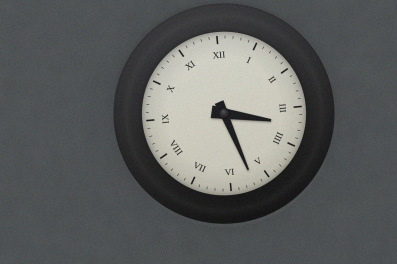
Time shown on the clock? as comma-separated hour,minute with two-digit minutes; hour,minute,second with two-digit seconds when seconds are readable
3,27
